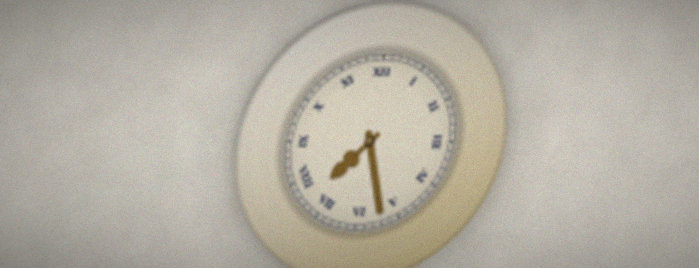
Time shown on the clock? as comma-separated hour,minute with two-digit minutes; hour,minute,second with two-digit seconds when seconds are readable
7,27
